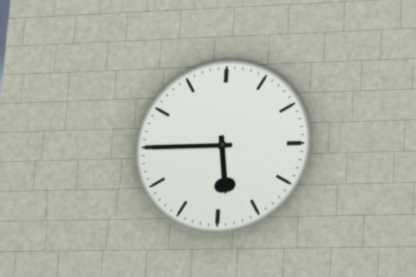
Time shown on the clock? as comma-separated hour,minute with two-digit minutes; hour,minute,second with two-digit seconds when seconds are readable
5,45
